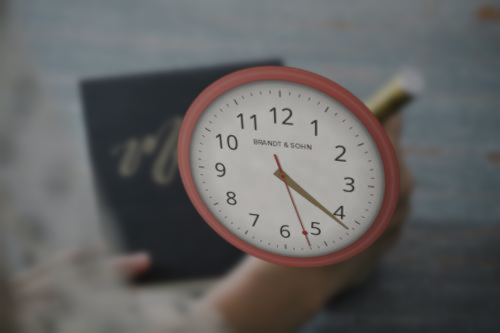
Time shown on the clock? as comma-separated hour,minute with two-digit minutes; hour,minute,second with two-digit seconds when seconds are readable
4,21,27
